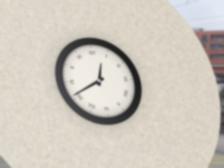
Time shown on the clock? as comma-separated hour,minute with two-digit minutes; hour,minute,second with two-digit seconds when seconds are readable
12,41
